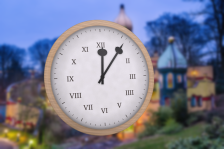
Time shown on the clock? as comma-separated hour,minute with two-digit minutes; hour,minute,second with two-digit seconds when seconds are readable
12,06
